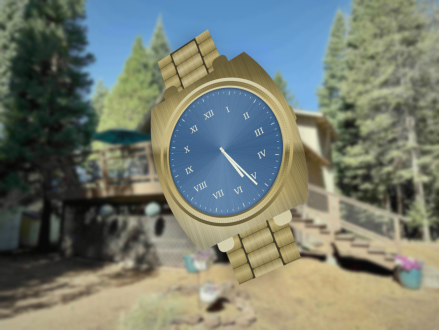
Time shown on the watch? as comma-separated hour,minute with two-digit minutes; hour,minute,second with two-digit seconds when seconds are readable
5,26
